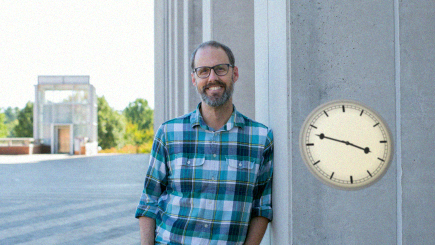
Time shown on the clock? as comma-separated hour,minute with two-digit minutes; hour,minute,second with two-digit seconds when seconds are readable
3,48
